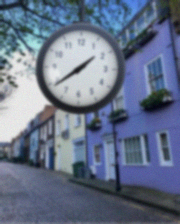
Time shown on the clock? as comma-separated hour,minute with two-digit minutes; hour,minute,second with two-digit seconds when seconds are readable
1,39
